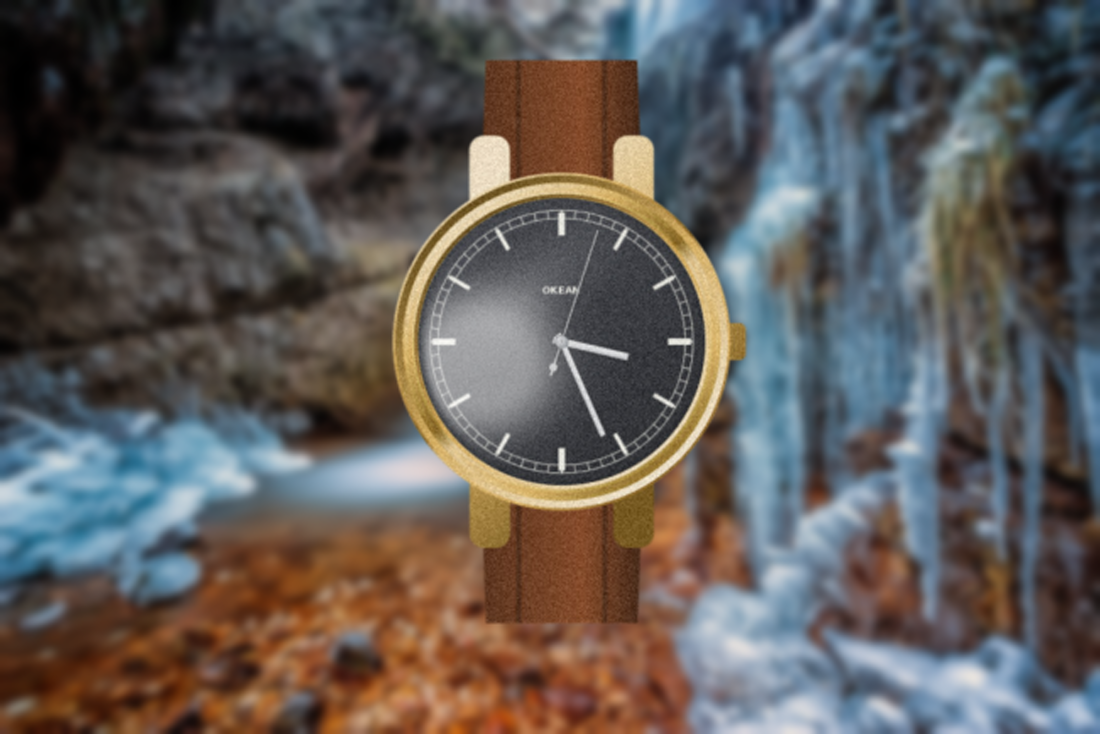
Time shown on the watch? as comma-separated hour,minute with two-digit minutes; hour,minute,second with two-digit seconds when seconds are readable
3,26,03
